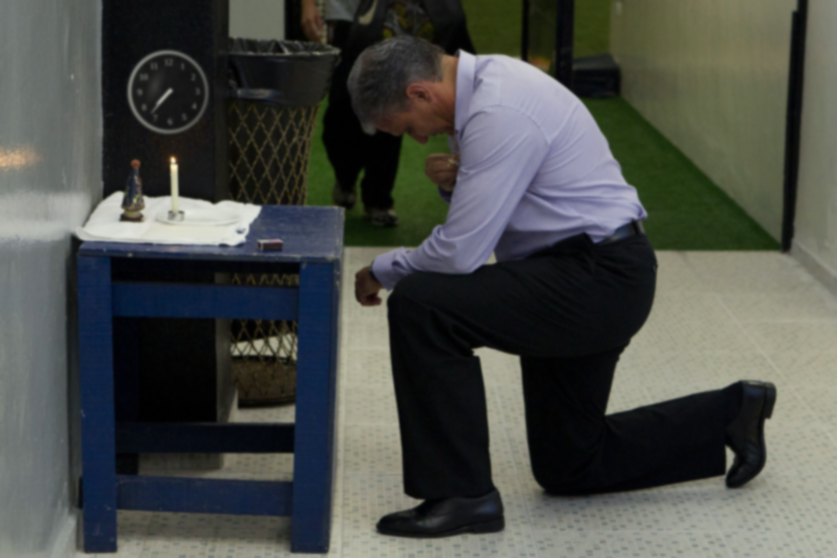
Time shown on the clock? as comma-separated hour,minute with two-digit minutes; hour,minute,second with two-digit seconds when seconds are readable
7,37
